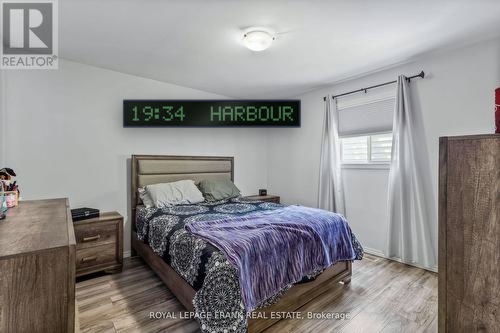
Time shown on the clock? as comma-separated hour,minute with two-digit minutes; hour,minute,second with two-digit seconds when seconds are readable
19,34
